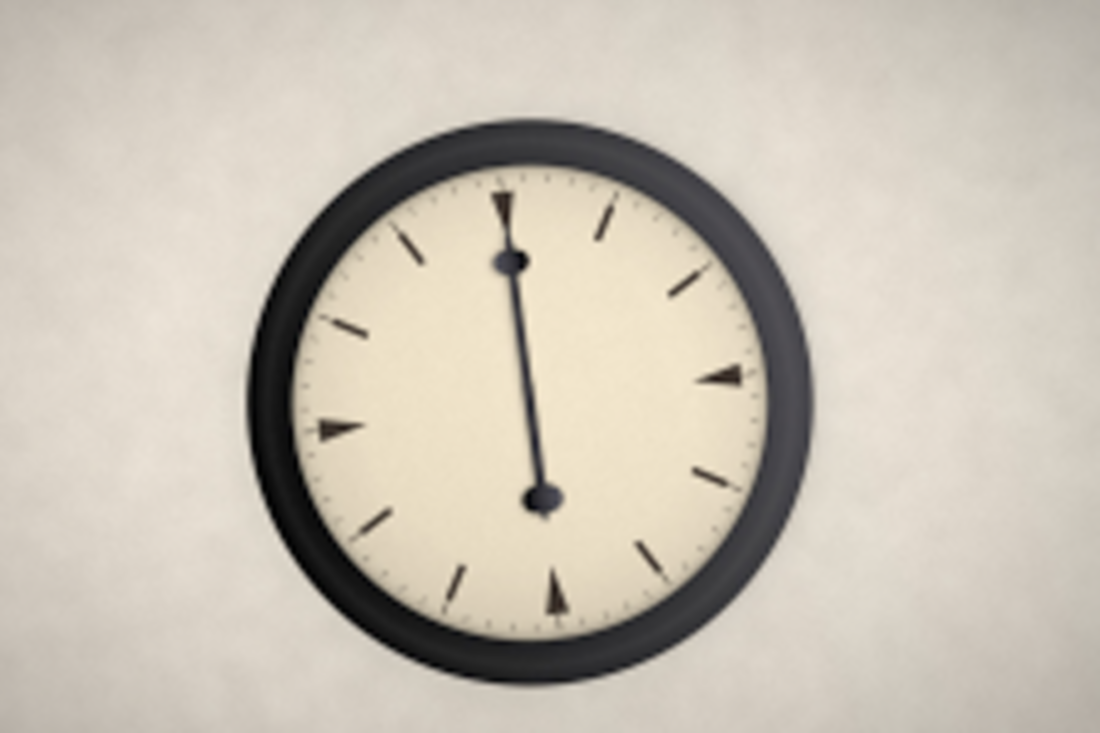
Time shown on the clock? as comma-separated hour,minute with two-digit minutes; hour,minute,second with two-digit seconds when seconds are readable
6,00
